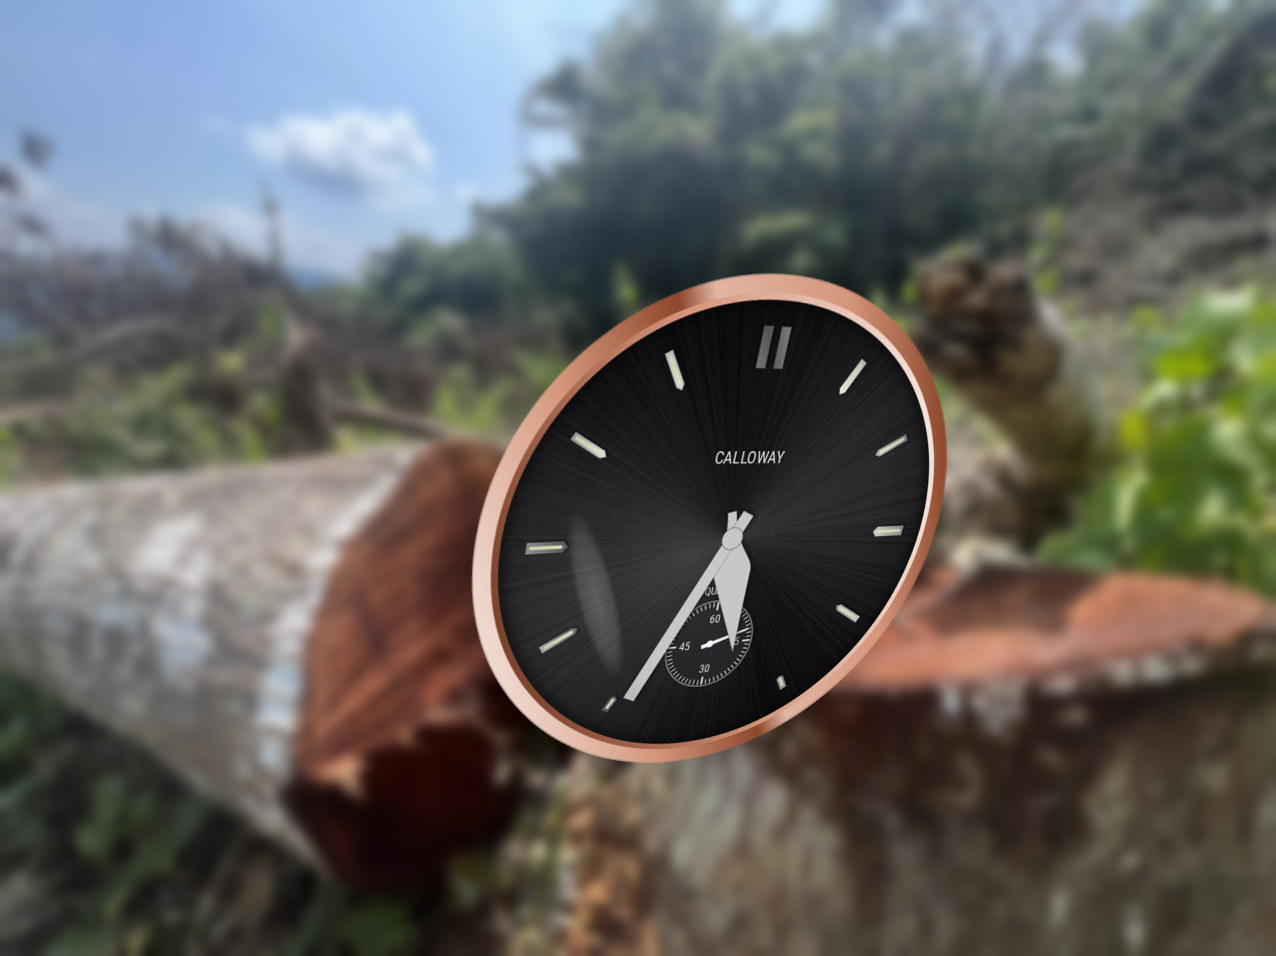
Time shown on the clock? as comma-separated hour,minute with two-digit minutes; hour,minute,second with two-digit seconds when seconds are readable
5,34,12
